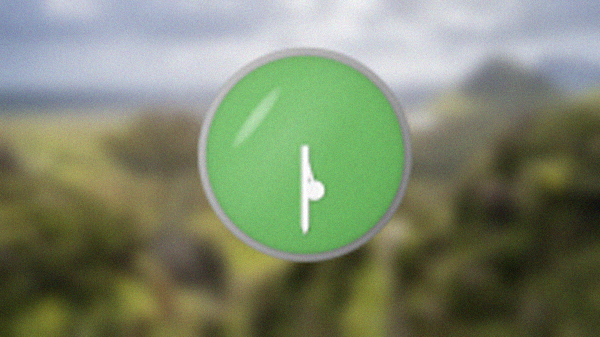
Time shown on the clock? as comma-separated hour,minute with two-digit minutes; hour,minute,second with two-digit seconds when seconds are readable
5,30
